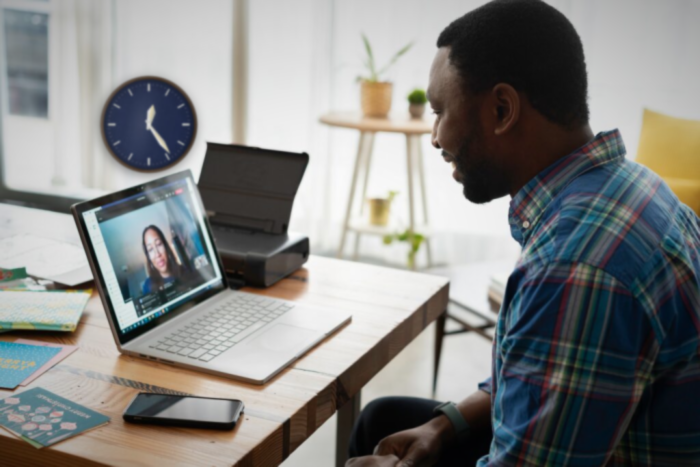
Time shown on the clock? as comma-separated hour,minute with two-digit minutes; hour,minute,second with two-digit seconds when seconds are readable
12,24
